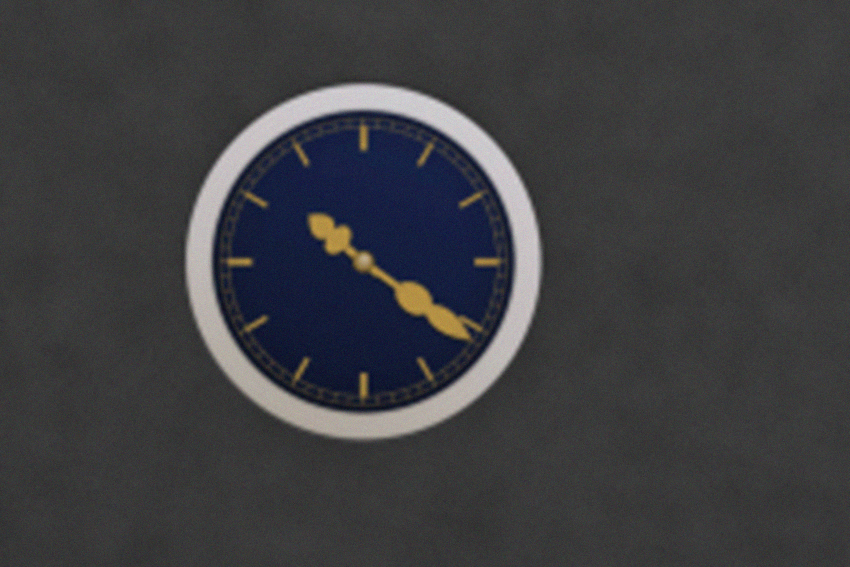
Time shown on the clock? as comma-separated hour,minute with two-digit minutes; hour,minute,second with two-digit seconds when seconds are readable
10,21
